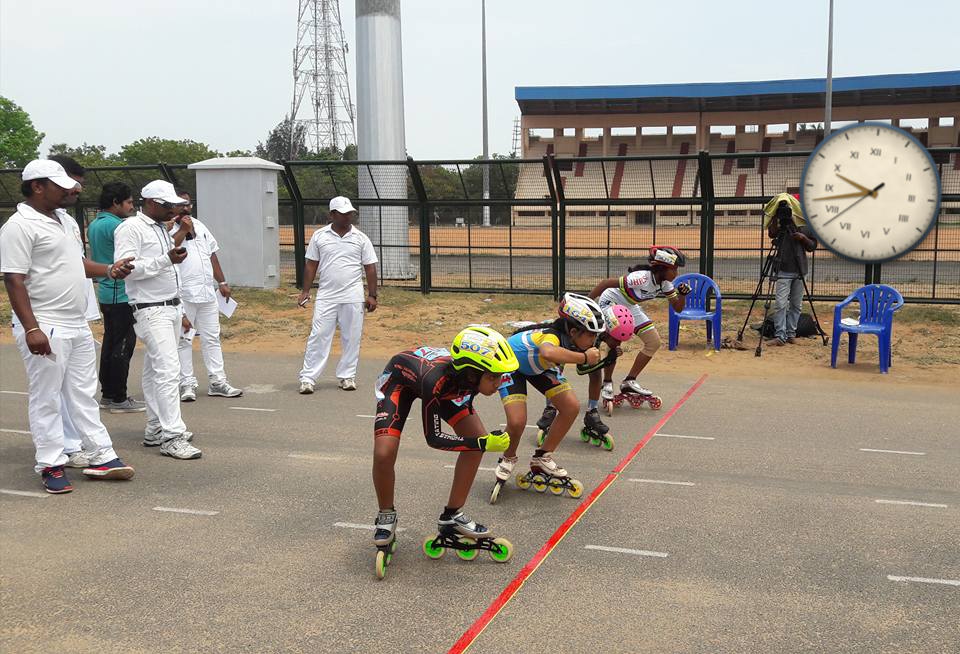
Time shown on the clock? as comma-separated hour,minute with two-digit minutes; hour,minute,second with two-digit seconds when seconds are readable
9,42,38
